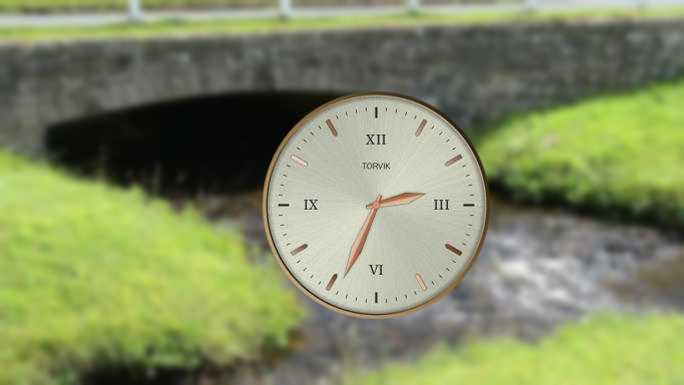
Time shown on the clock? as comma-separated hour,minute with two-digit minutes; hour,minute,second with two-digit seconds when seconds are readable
2,34
